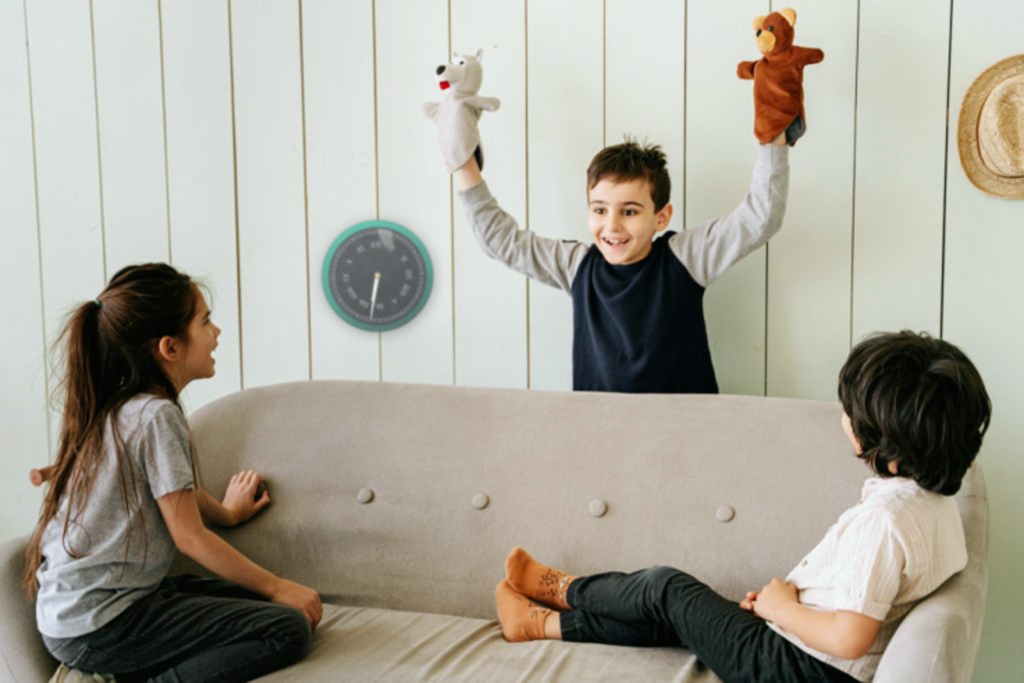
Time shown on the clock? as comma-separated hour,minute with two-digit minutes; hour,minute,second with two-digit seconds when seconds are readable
6,32
